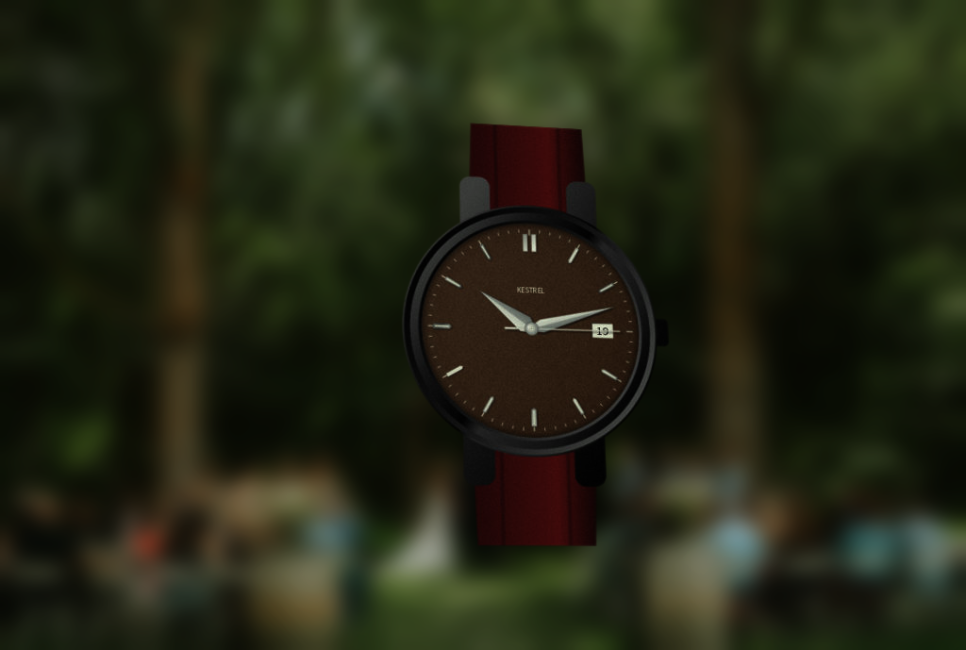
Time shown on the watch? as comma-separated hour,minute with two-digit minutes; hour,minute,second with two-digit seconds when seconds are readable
10,12,15
